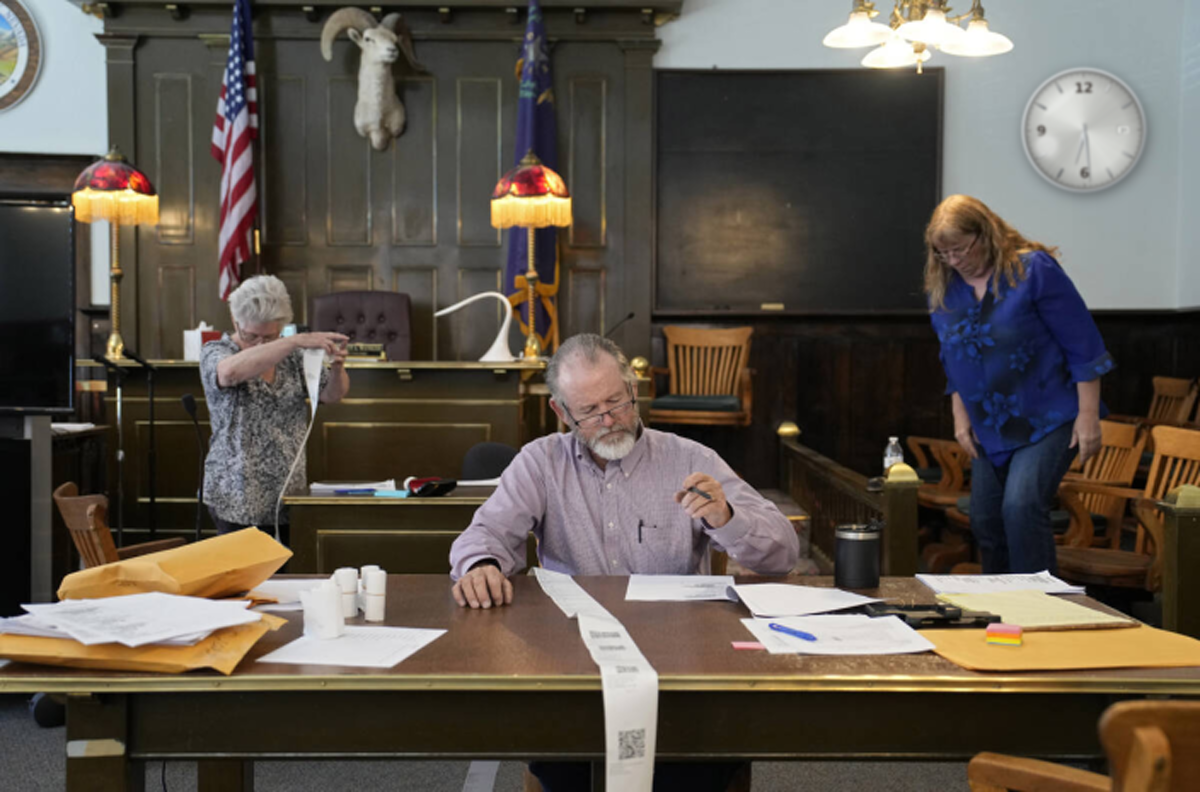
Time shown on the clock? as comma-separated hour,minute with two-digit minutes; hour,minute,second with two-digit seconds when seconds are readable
6,29
